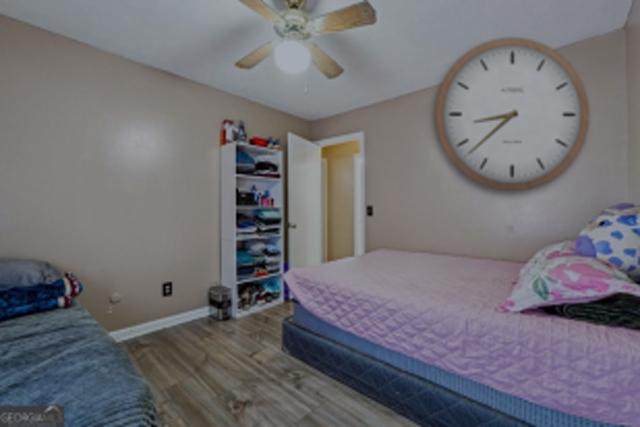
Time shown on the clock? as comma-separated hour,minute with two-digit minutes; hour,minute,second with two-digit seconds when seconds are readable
8,38
